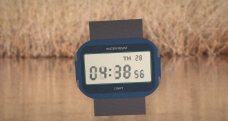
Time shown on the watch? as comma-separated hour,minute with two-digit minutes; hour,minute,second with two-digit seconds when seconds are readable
4,38,56
